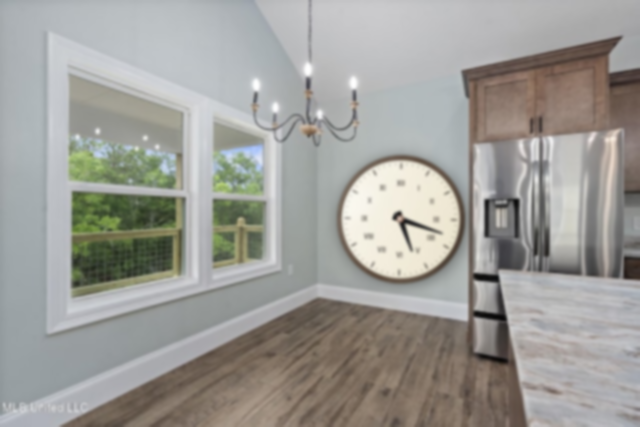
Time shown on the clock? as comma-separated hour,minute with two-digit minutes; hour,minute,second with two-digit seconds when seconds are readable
5,18
